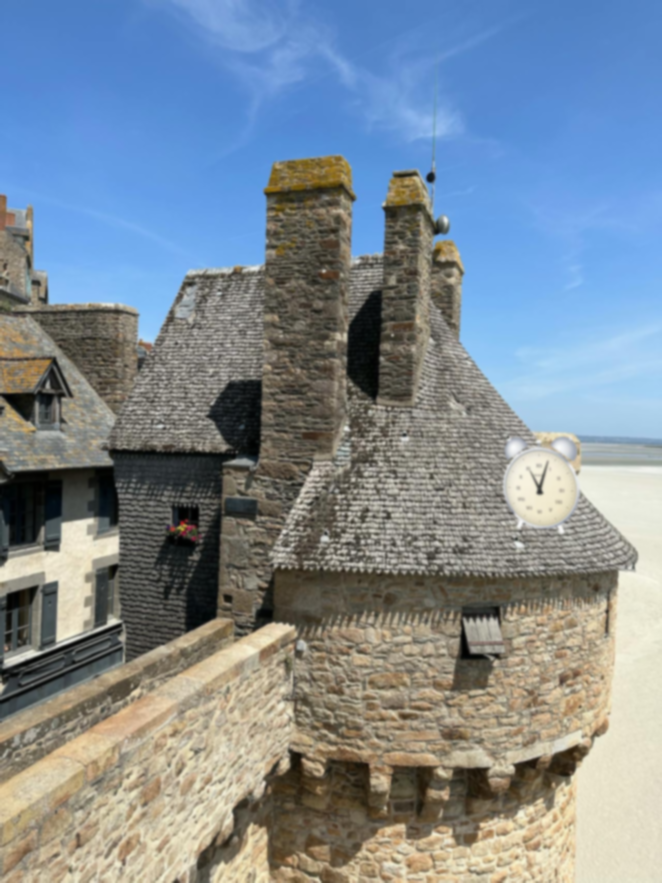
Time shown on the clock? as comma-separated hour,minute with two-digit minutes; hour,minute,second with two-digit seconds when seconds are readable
11,03
